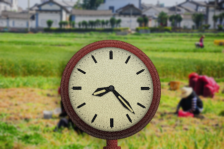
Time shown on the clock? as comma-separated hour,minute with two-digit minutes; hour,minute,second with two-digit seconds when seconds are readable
8,23
